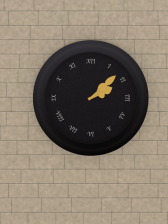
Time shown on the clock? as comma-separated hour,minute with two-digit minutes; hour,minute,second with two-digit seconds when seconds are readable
2,08
